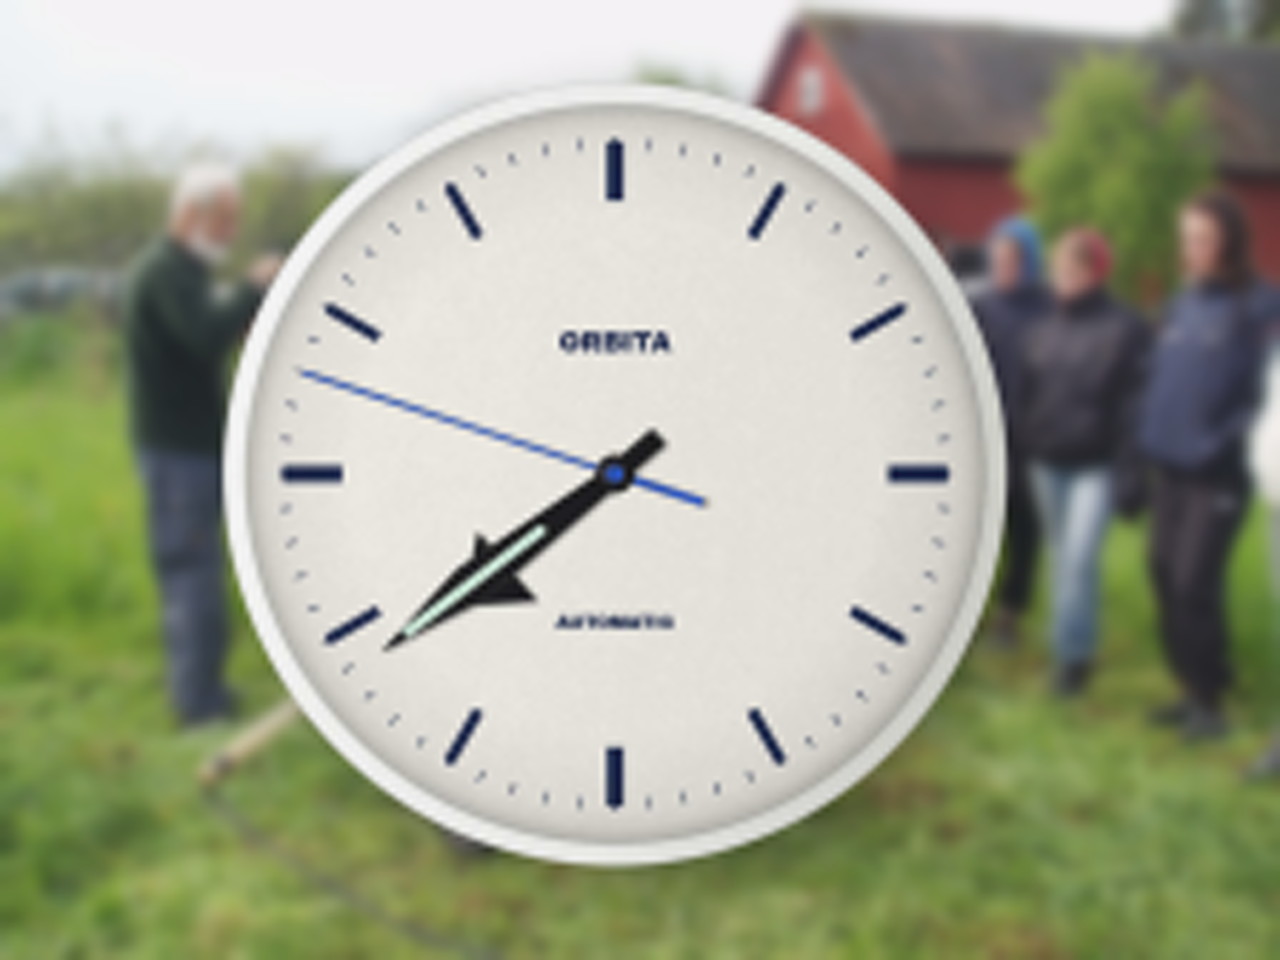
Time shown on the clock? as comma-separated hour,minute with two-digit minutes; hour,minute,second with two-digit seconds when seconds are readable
7,38,48
